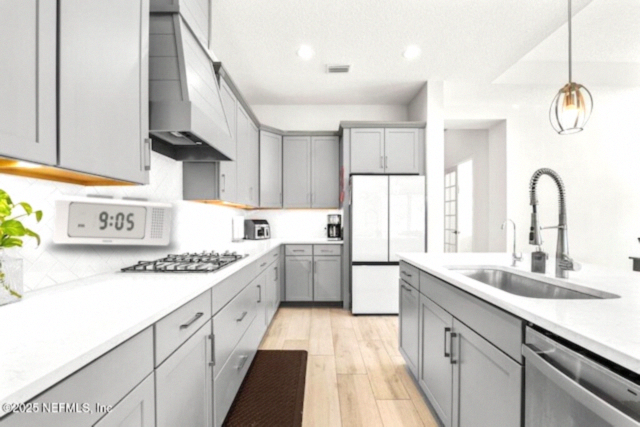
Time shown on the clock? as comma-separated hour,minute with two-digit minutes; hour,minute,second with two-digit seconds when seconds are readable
9,05
